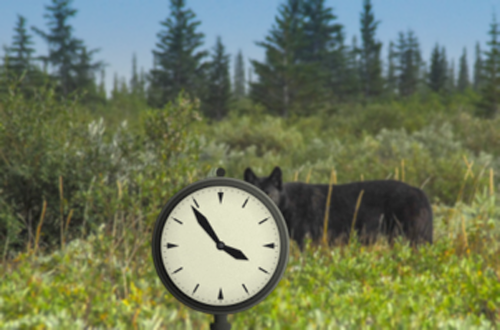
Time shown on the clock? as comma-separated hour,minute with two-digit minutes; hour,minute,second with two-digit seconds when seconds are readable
3,54
